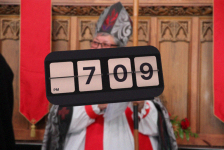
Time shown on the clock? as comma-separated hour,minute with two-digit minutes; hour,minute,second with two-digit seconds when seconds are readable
7,09
